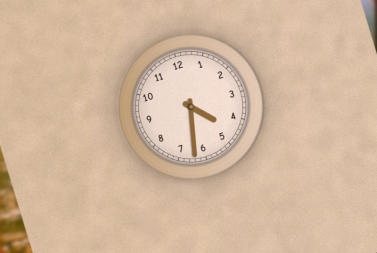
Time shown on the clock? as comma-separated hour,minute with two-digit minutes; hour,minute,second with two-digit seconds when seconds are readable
4,32
